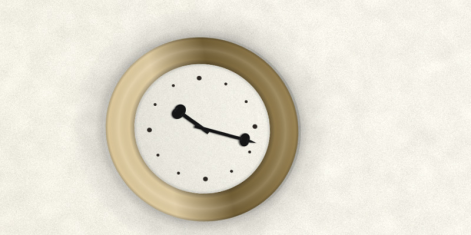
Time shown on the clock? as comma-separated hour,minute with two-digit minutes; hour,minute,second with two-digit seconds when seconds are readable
10,18
